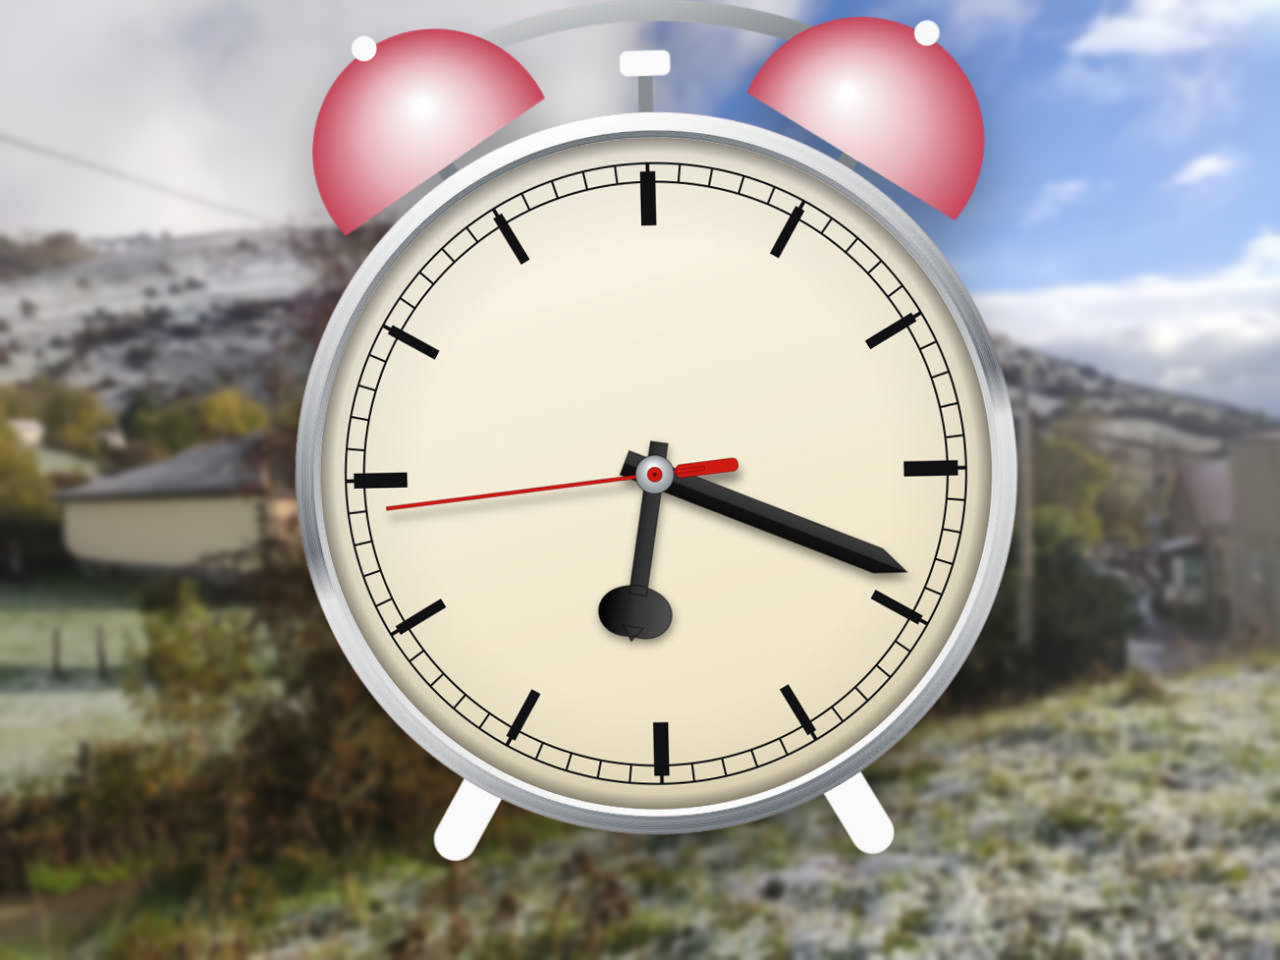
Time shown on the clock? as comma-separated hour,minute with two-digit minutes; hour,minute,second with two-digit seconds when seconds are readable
6,18,44
